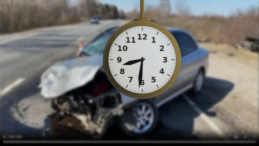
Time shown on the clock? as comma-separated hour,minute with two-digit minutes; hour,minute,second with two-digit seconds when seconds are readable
8,31
